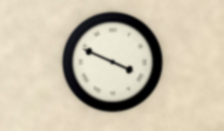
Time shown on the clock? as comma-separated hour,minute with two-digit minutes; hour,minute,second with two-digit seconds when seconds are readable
3,49
